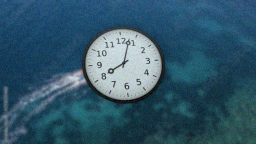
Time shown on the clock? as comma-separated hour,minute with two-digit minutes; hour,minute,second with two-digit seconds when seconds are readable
8,03
